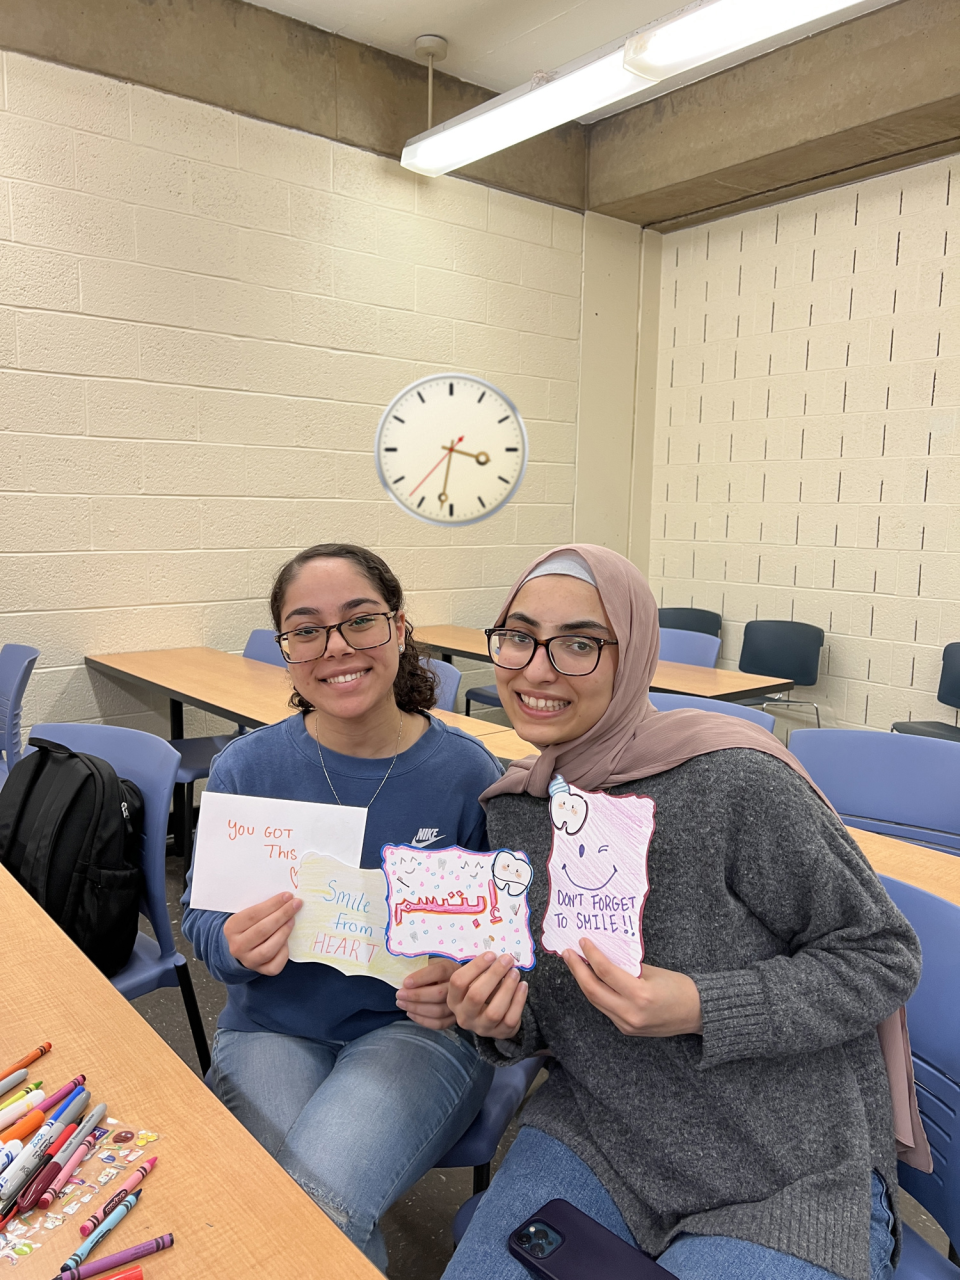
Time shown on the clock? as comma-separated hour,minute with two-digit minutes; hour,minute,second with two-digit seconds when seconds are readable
3,31,37
